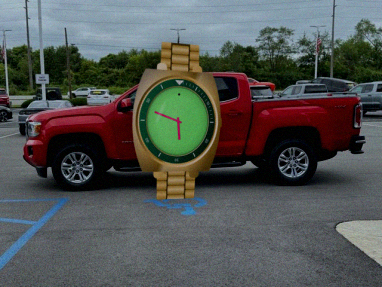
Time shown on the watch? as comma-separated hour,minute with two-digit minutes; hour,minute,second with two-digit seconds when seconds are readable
5,48
